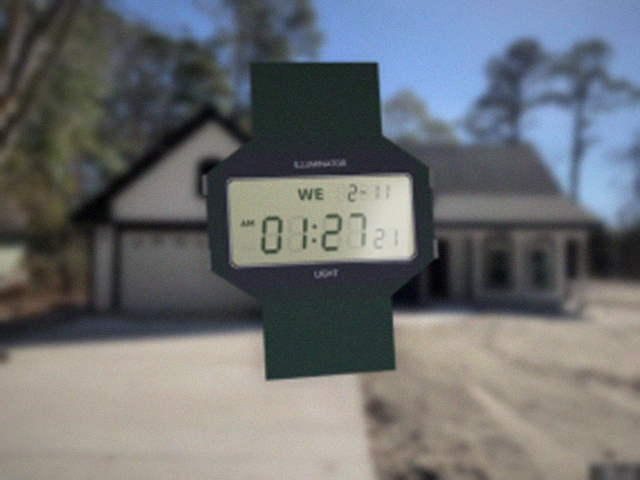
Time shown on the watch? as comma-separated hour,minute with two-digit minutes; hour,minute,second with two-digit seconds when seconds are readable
1,27,21
